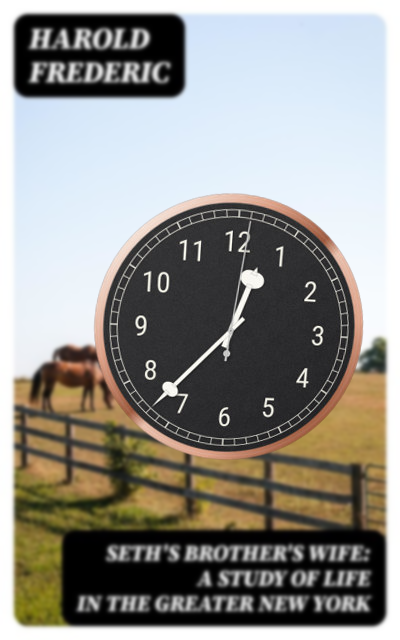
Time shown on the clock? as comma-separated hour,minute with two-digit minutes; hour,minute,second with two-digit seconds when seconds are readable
12,37,01
